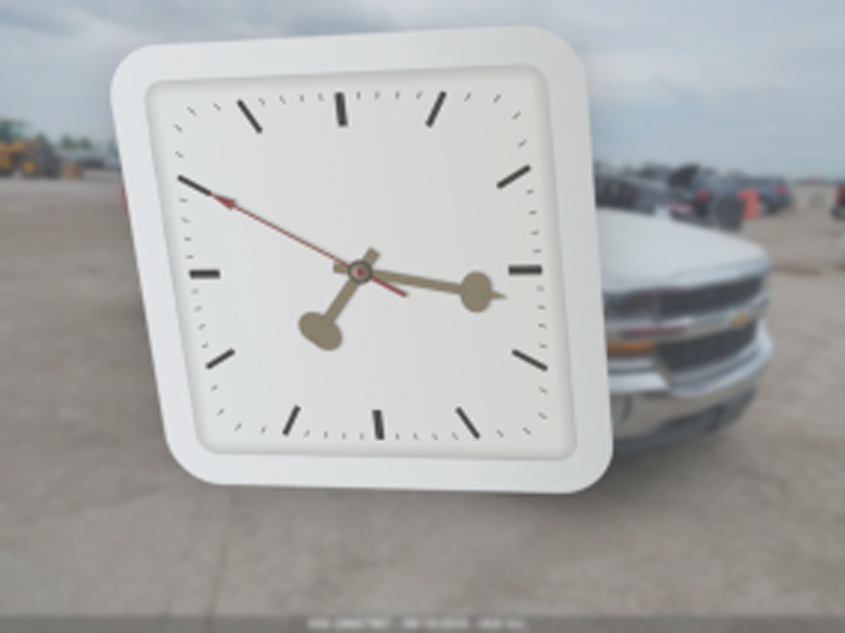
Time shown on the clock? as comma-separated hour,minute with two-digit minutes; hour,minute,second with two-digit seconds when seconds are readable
7,16,50
